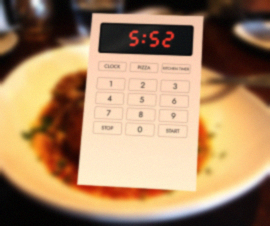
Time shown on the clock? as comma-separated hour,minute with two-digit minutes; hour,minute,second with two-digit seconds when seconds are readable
5,52
